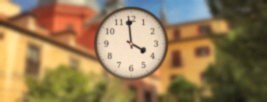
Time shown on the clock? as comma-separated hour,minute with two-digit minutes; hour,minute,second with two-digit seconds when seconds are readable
3,59
